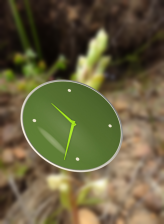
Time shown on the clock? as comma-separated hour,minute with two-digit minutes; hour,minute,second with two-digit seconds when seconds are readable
10,33
